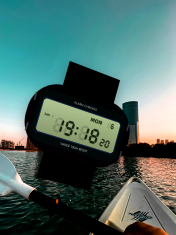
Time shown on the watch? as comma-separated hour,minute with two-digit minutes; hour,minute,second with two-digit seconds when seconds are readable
19,18,20
